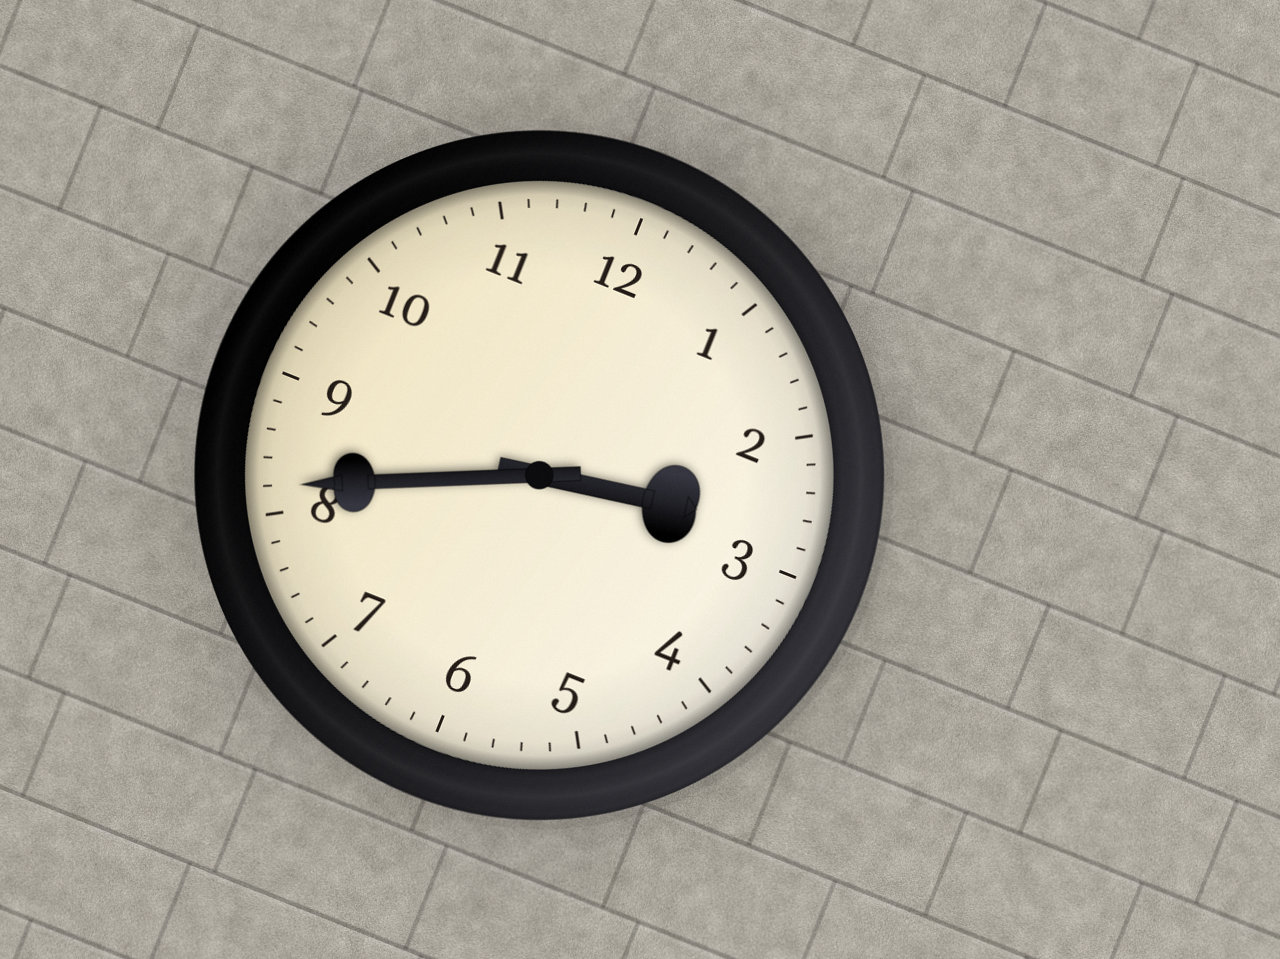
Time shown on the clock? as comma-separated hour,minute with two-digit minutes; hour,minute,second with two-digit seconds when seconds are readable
2,41
